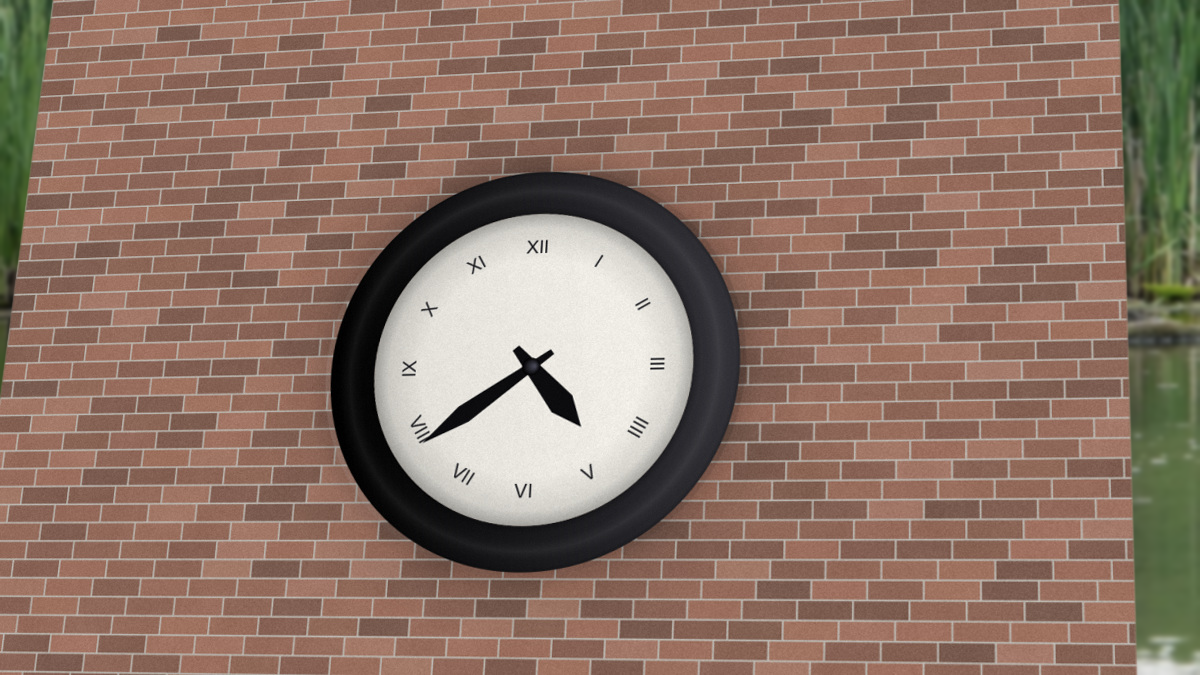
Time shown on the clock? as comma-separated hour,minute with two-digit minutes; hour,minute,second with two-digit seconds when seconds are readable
4,39
